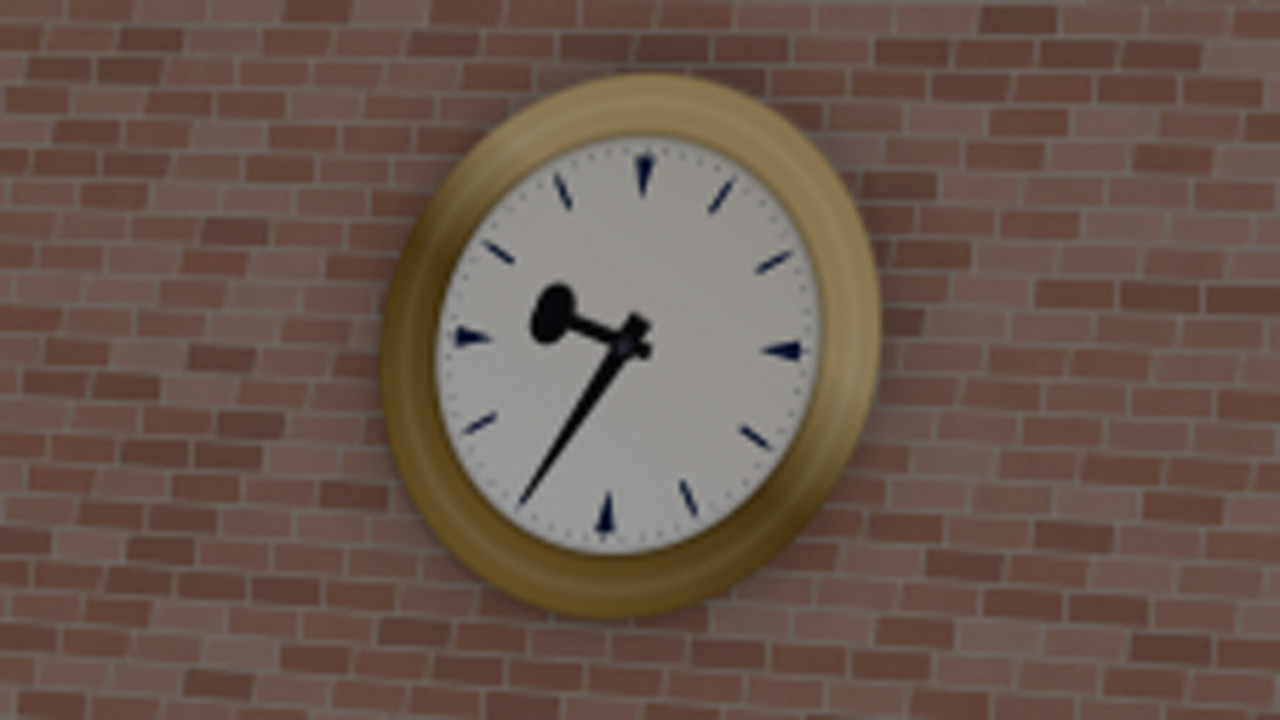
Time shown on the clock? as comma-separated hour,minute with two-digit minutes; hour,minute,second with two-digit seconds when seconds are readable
9,35
